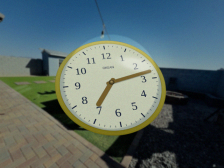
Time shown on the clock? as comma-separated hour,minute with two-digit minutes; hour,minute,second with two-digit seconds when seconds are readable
7,13
